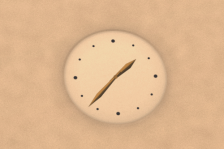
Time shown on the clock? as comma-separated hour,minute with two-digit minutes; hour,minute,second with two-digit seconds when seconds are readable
1,37
